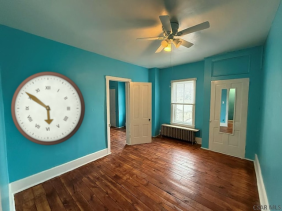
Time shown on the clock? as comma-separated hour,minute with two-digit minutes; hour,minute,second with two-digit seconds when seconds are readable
5,51
